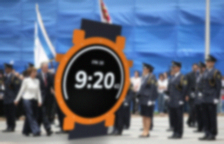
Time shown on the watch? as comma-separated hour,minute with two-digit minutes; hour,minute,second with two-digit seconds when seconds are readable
9,20
